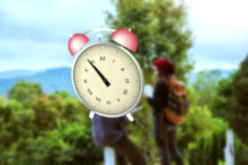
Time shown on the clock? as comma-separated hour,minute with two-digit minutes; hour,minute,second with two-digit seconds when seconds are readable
10,54
